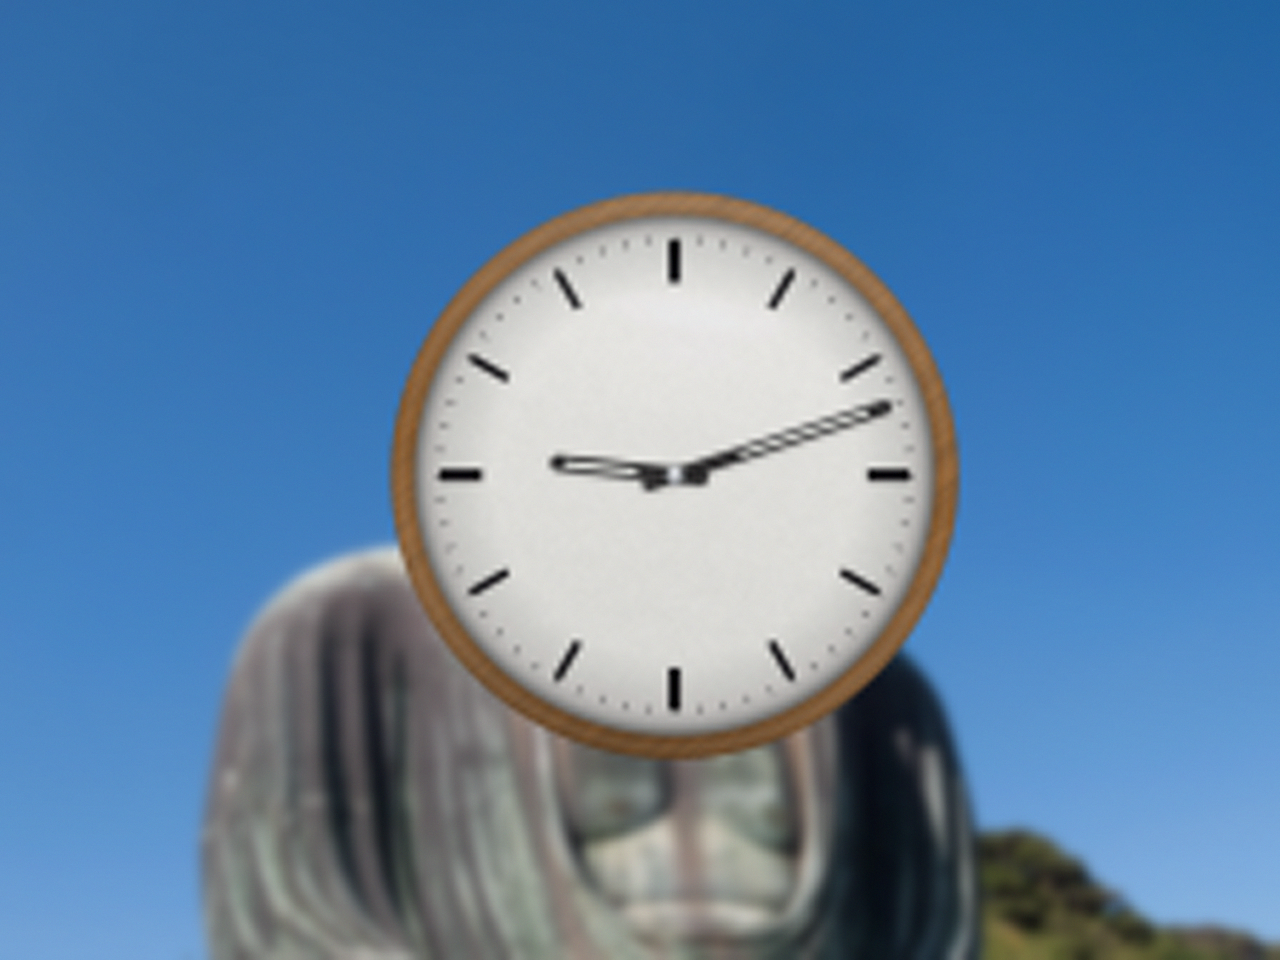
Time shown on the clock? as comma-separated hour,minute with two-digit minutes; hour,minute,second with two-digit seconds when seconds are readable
9,12
